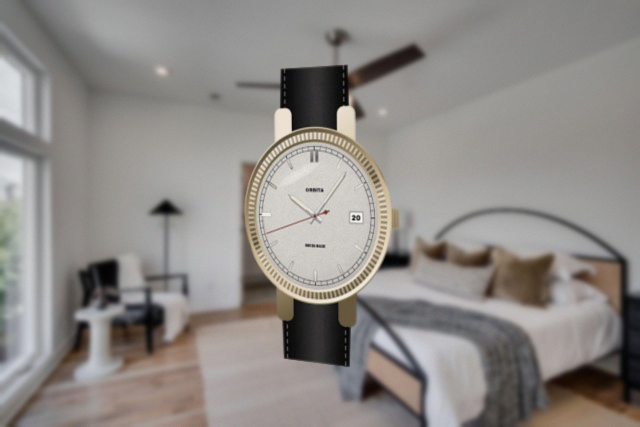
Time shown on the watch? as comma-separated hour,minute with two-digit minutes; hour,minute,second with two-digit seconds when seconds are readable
10,06,42
